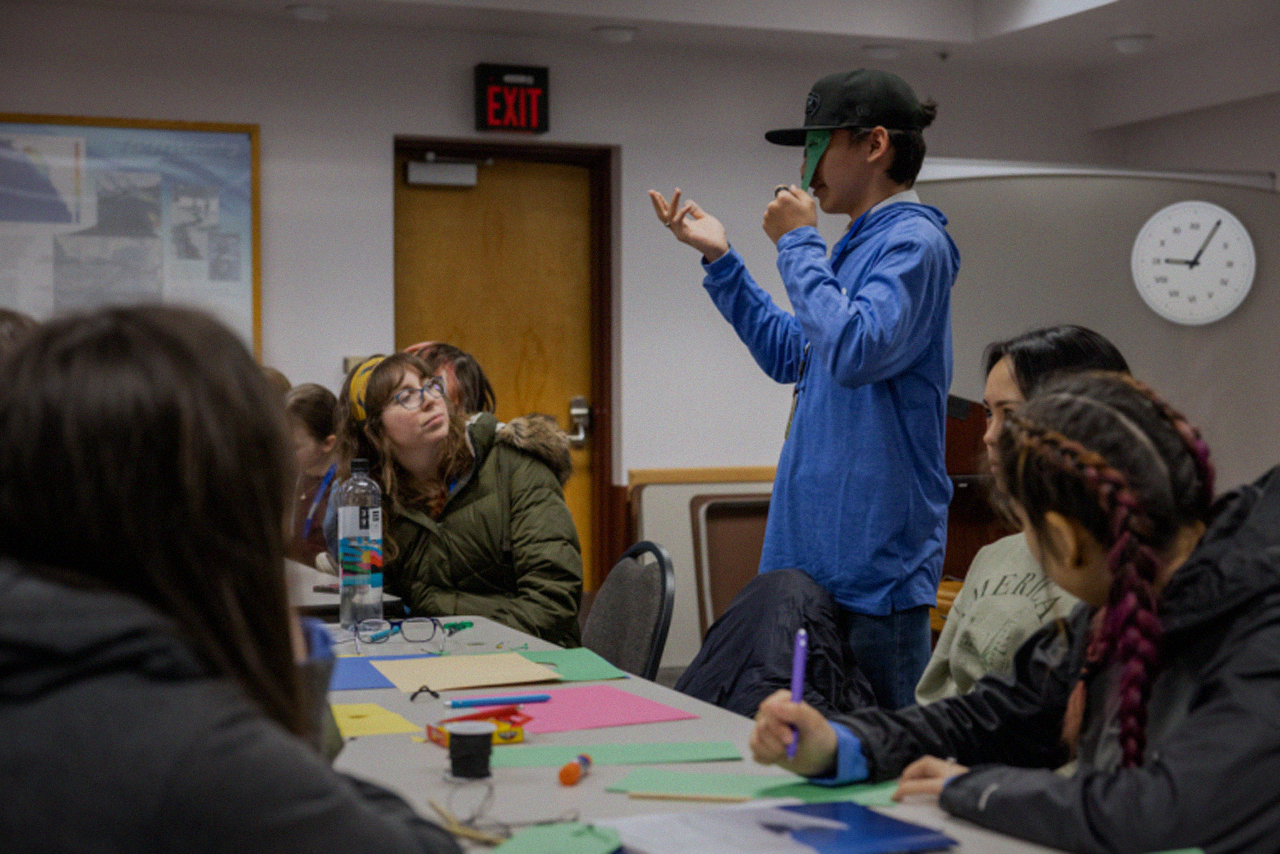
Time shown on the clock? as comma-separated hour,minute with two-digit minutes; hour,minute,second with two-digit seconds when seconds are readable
9,05
